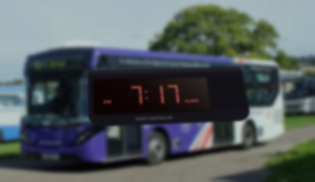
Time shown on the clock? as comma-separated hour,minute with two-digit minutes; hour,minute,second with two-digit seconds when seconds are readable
7,17
